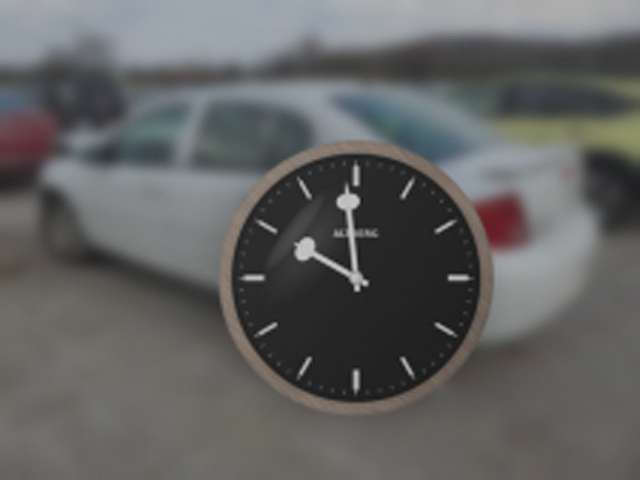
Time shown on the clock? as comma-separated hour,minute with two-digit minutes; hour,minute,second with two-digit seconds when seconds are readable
9,59
